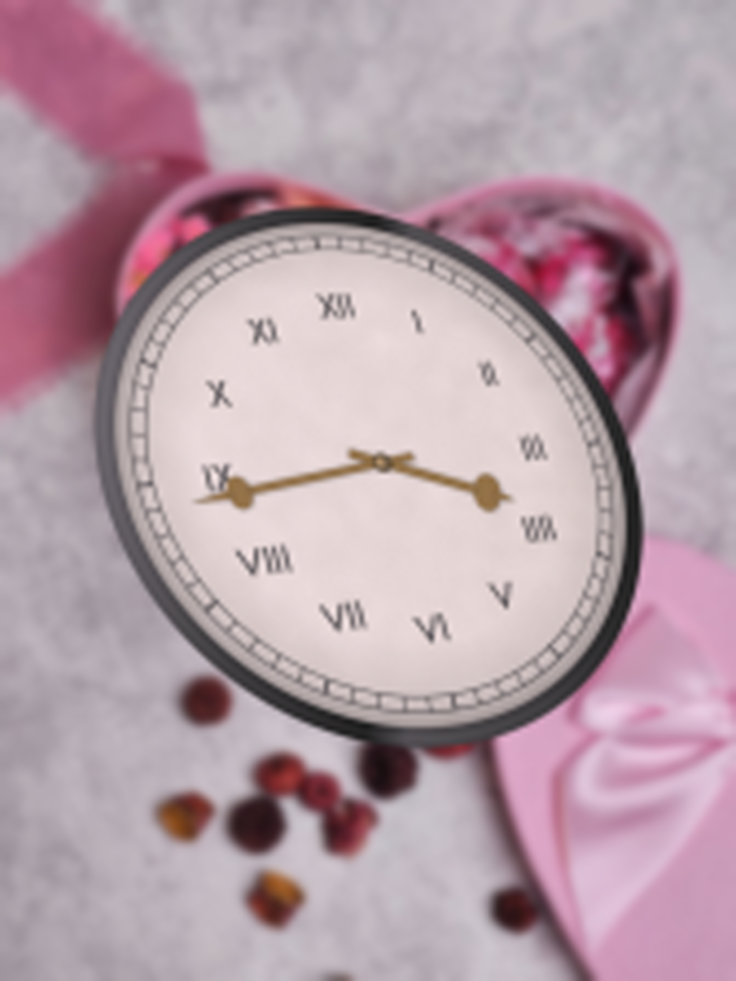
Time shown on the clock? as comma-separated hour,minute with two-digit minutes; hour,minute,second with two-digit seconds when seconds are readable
3,44
